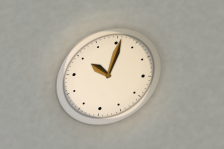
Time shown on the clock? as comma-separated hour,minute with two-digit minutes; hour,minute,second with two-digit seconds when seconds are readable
10,01
